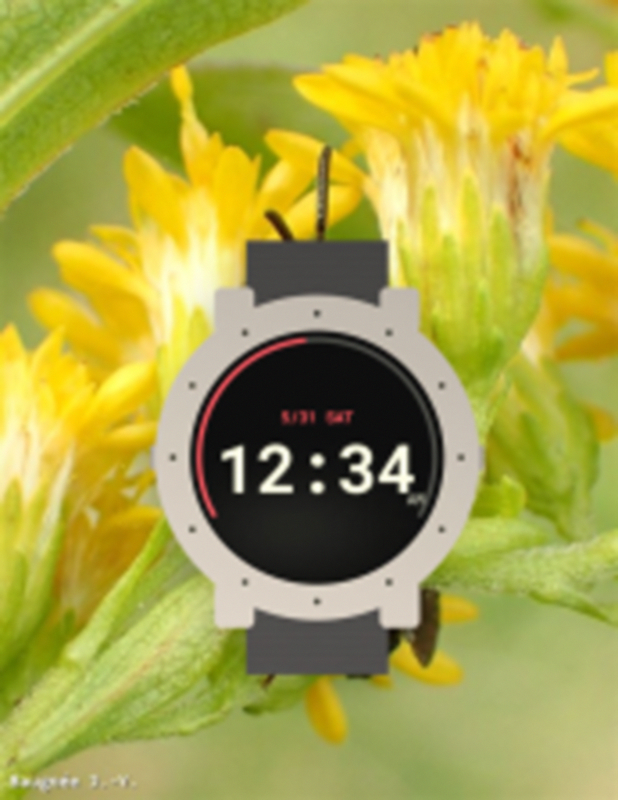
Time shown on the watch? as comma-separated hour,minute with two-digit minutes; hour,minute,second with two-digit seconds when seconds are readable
12,34
